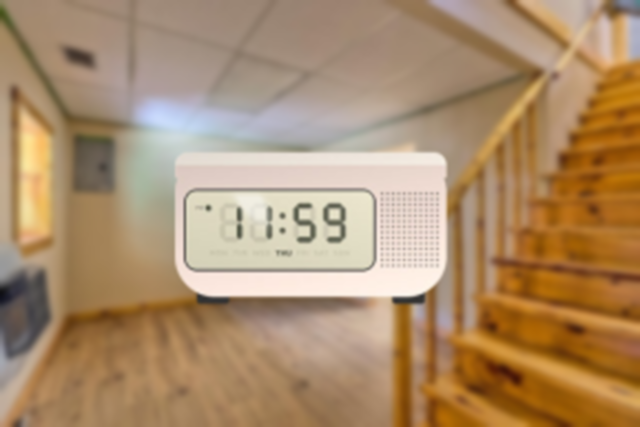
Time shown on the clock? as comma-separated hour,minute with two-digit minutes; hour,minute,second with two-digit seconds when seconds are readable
11,59
